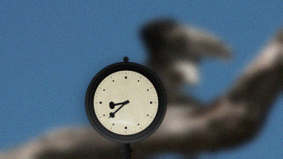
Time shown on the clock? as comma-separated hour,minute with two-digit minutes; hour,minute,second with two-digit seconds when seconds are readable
8,38
